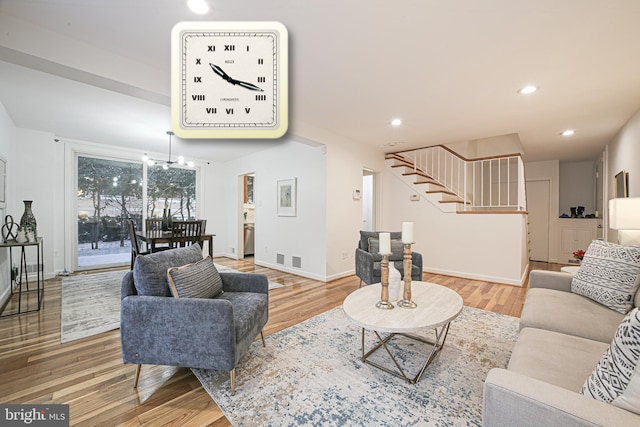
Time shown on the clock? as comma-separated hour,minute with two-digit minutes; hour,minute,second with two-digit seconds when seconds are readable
10,18
